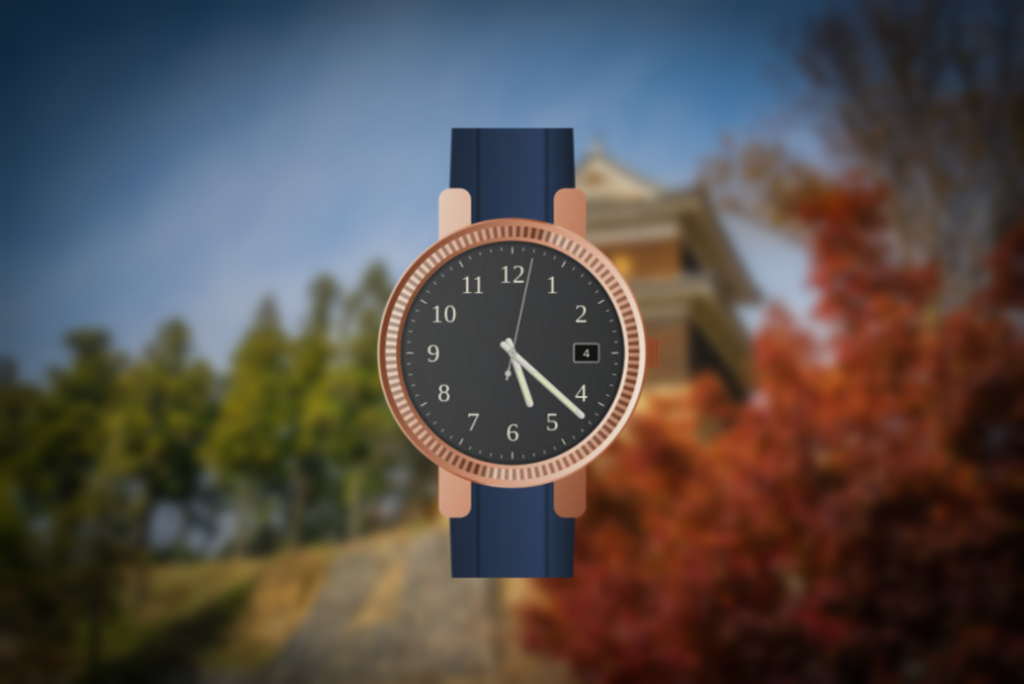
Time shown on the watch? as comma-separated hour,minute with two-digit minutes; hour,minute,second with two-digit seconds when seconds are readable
5,22,02
